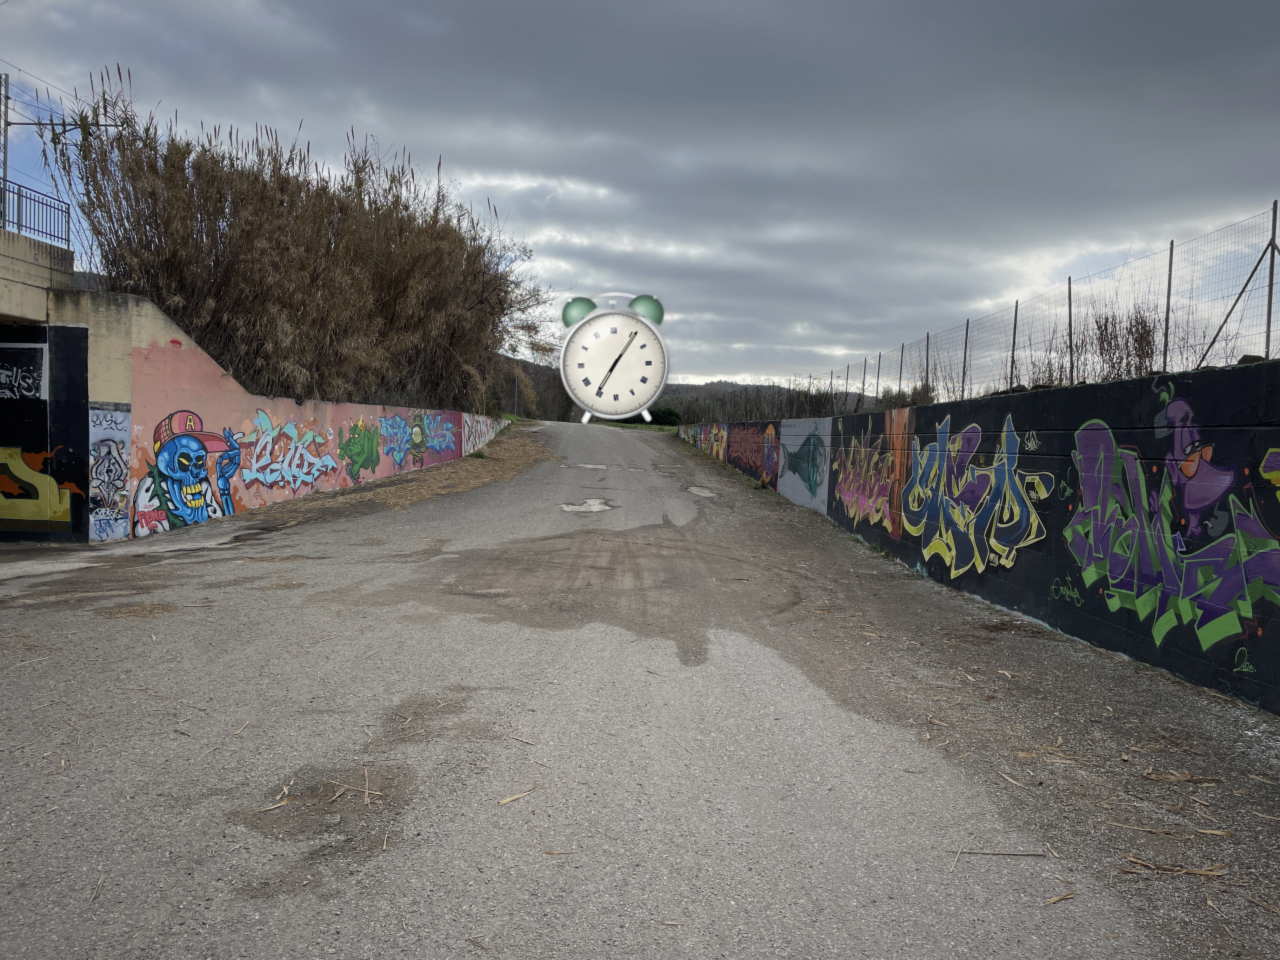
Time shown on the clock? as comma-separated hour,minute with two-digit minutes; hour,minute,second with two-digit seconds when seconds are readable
7,06
